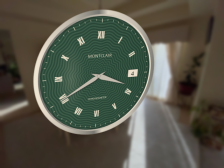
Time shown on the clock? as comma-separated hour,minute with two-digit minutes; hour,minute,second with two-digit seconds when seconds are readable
3,40
